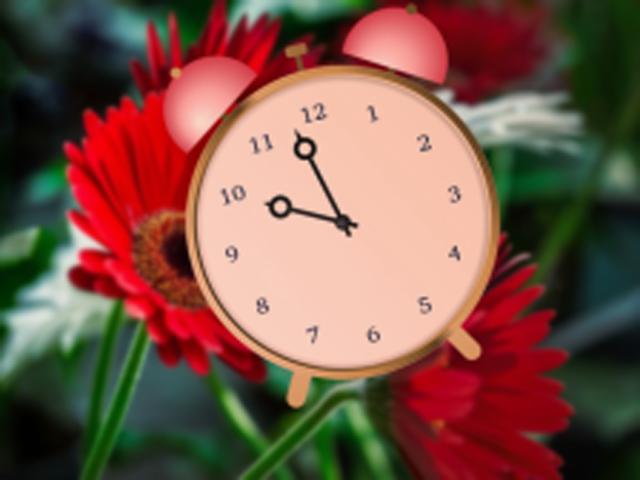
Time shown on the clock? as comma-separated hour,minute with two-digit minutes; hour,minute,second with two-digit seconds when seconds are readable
9,58
